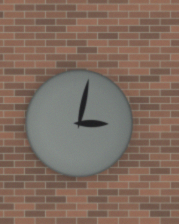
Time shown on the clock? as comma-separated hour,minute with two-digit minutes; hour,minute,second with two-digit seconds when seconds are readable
3,02
